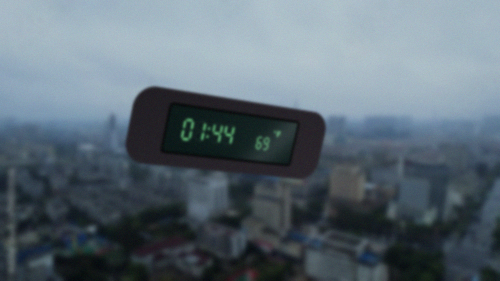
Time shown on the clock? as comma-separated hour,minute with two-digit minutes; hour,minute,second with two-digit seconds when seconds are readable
1,44
